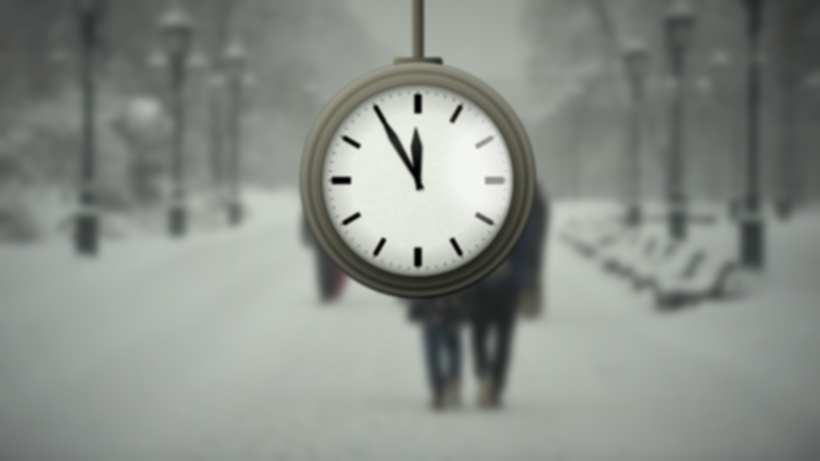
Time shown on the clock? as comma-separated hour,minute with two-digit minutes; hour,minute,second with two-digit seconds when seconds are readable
11,55
